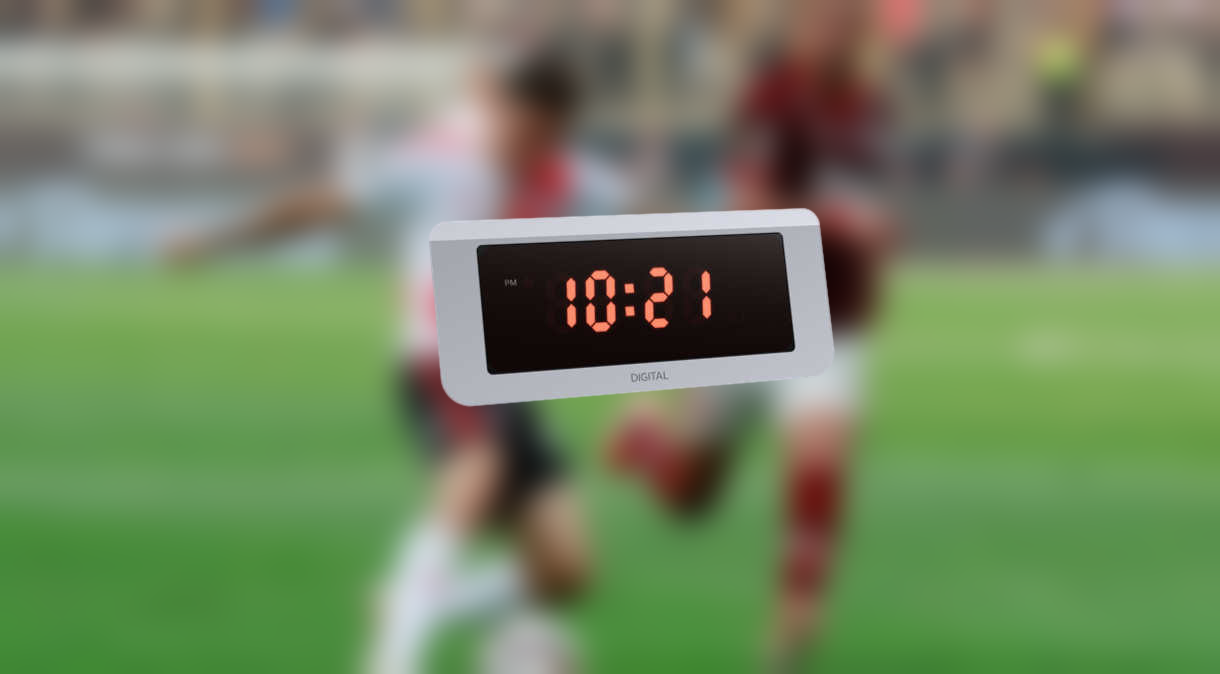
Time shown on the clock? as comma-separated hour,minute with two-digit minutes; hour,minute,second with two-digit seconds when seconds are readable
10,21
